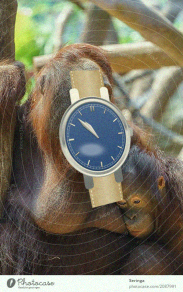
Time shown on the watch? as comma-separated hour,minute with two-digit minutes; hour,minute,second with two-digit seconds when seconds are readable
10,53
